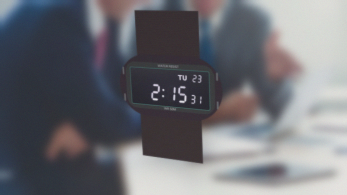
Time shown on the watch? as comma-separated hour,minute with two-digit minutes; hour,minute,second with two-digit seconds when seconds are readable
2,15,31
